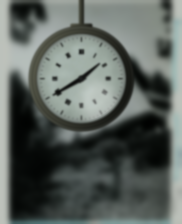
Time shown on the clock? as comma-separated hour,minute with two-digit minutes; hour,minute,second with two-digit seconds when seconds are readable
1,40
